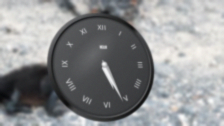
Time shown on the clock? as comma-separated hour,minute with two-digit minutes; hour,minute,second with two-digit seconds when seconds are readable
5,26
